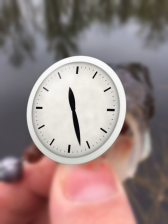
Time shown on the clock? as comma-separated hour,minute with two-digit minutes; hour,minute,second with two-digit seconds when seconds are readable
11,27
